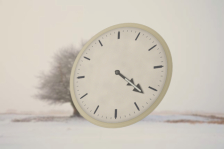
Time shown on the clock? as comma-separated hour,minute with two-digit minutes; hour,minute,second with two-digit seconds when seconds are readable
4,22
